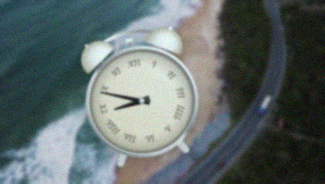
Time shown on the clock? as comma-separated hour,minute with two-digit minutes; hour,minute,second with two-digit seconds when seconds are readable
8,49
